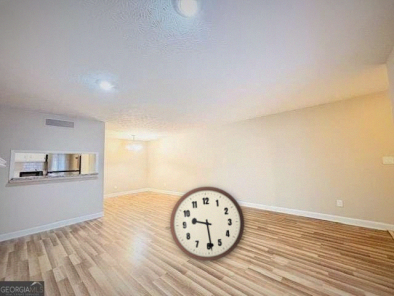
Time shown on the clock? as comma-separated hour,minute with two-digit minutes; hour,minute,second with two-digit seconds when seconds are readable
9,29
